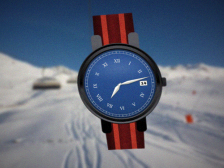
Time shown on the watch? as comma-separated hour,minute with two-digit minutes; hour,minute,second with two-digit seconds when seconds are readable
7,13
